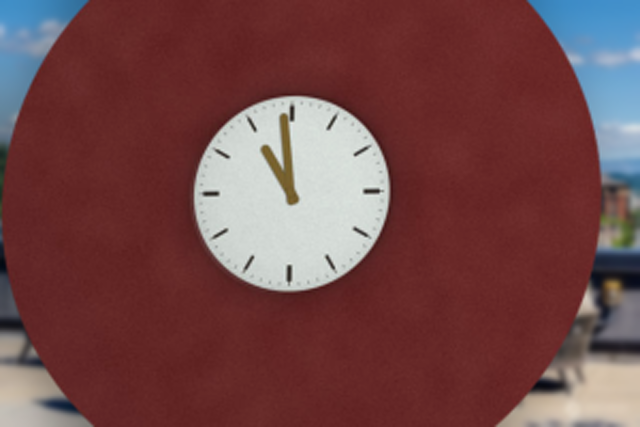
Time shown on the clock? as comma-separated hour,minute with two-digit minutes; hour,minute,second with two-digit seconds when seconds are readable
10,59
